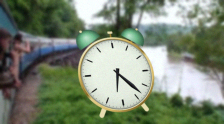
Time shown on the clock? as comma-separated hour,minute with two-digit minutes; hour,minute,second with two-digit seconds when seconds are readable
6,23
